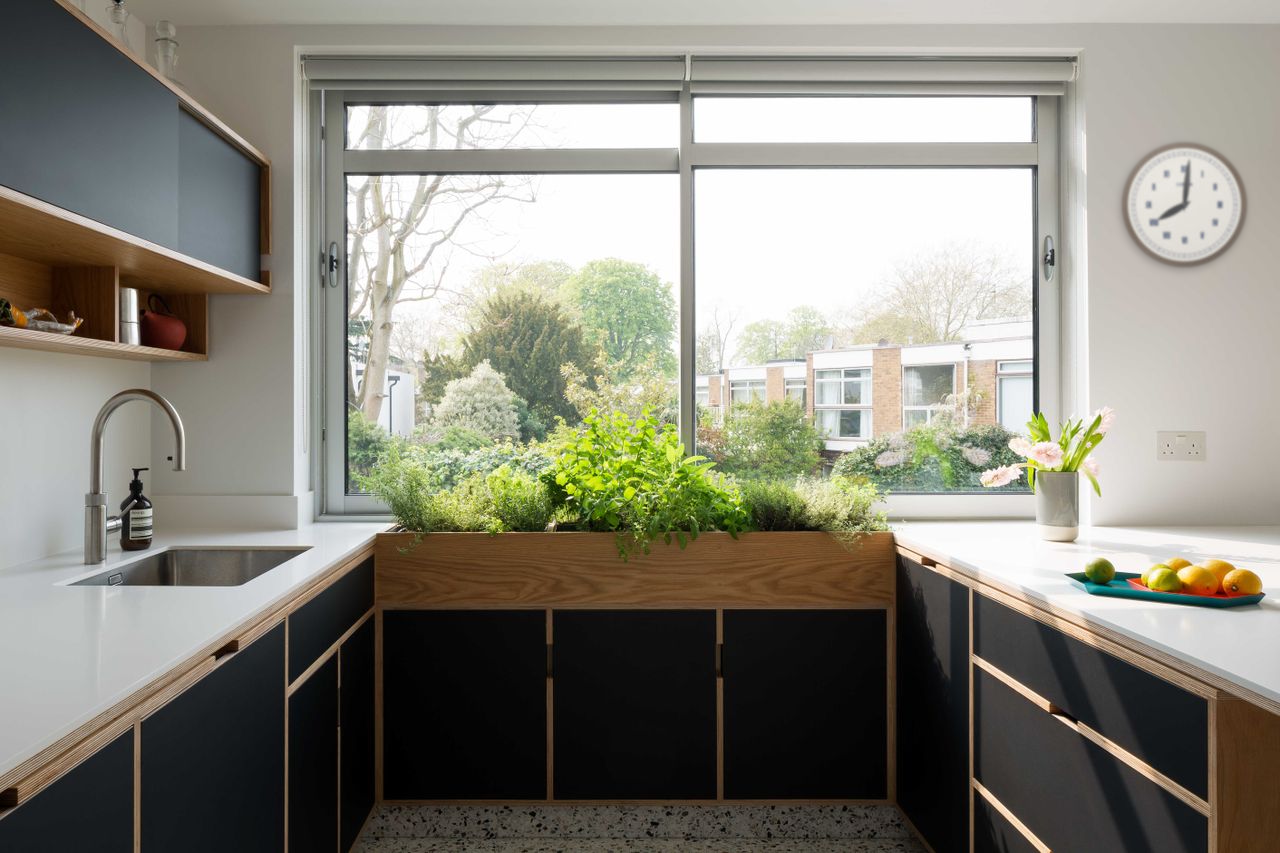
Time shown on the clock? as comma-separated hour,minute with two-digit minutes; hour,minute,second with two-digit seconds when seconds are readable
8,01
